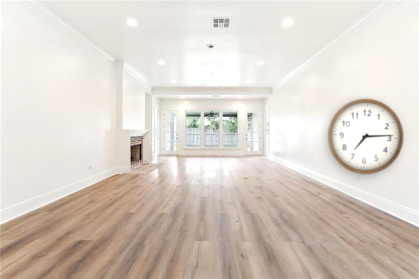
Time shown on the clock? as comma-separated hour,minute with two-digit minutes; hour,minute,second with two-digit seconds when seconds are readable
7,14
